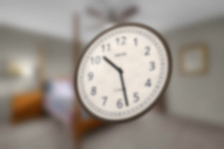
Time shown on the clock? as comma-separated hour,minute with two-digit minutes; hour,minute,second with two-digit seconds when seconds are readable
10,28
